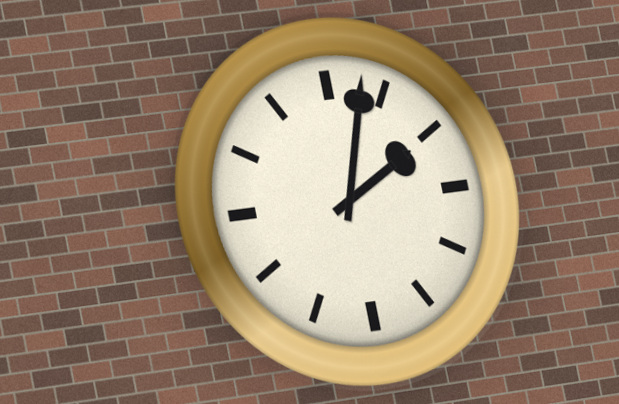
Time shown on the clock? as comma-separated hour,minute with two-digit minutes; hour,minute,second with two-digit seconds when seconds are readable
2,03
